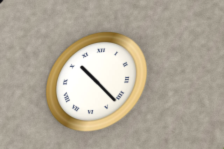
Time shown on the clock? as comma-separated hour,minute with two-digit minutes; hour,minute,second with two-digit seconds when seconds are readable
10,22
